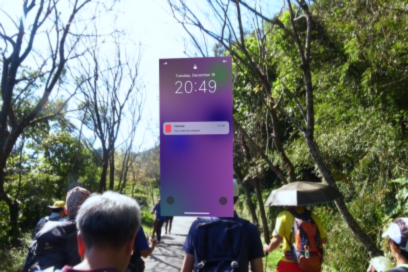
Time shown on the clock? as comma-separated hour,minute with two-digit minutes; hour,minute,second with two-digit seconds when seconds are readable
20,49
